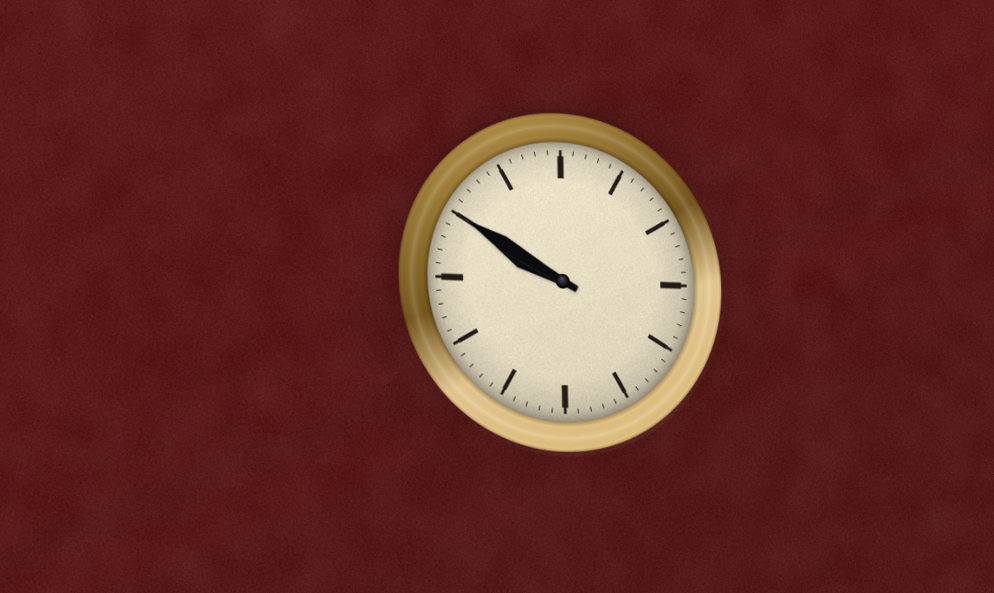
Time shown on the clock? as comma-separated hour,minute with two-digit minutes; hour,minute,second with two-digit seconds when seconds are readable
9,50
